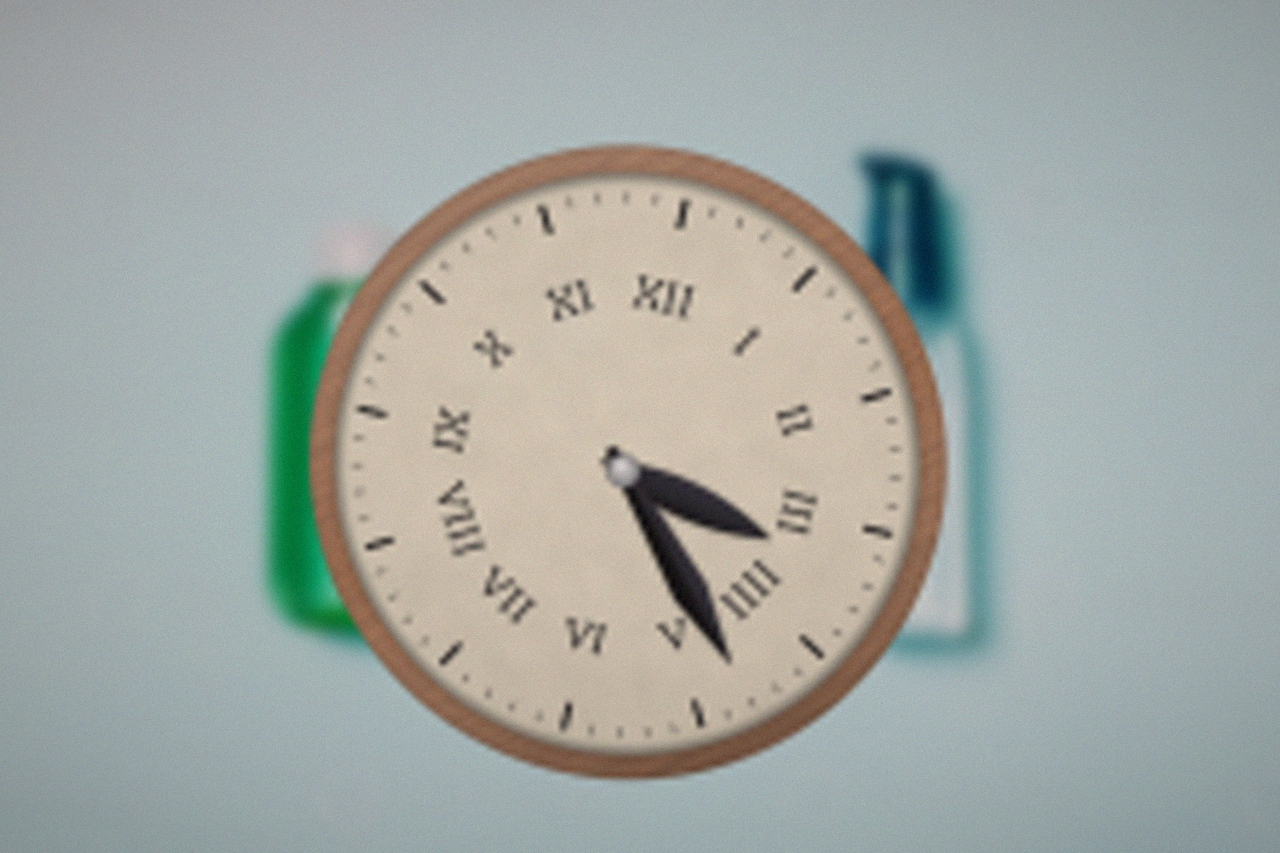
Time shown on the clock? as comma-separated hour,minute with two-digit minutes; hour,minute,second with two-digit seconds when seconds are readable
3,23
